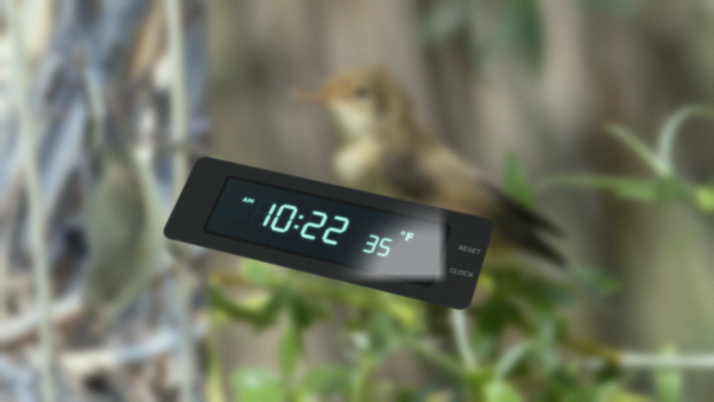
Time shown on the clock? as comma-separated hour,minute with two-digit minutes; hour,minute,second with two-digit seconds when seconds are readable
10,22
